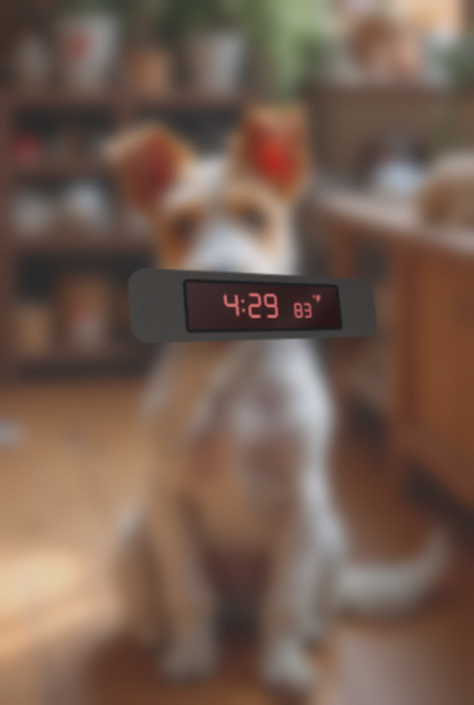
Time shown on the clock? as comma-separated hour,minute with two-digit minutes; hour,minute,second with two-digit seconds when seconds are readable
4,29
